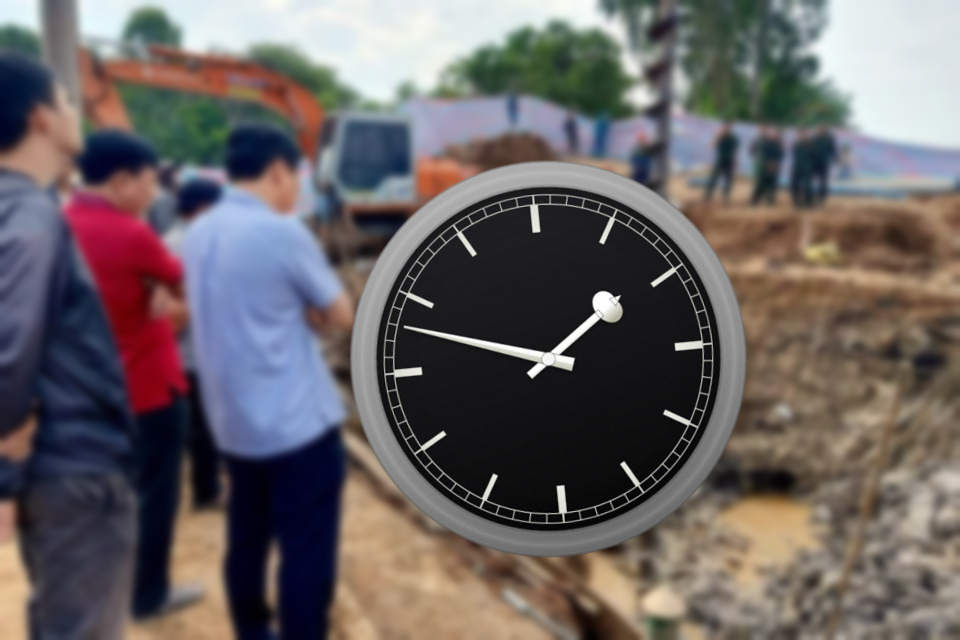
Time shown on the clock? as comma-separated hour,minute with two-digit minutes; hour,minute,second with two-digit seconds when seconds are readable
1,48
